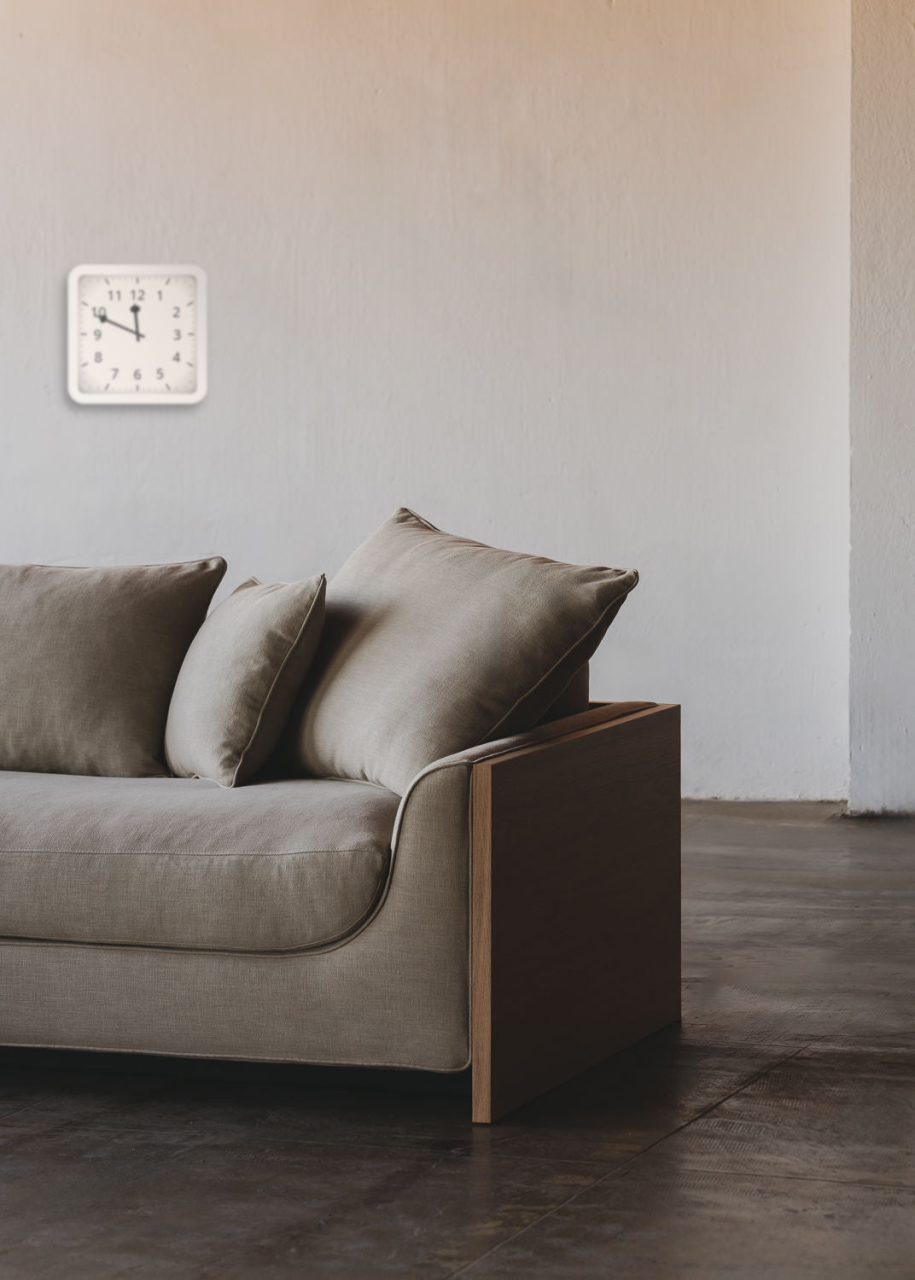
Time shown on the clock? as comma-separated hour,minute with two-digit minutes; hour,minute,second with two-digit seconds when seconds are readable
11,49
